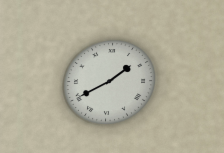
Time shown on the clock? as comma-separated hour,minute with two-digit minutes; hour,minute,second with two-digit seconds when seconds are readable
1,40
